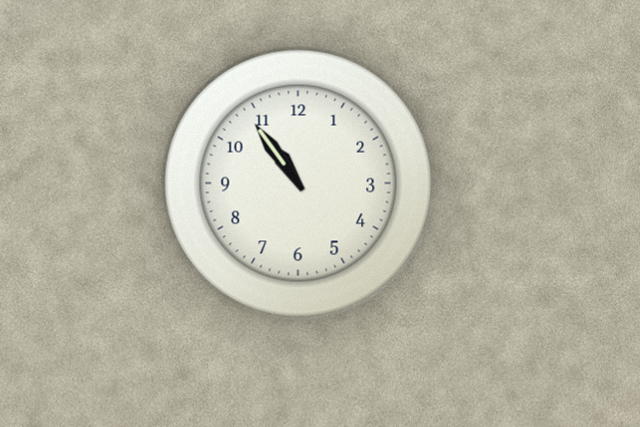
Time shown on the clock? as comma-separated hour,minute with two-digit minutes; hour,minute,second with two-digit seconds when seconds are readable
10,54
